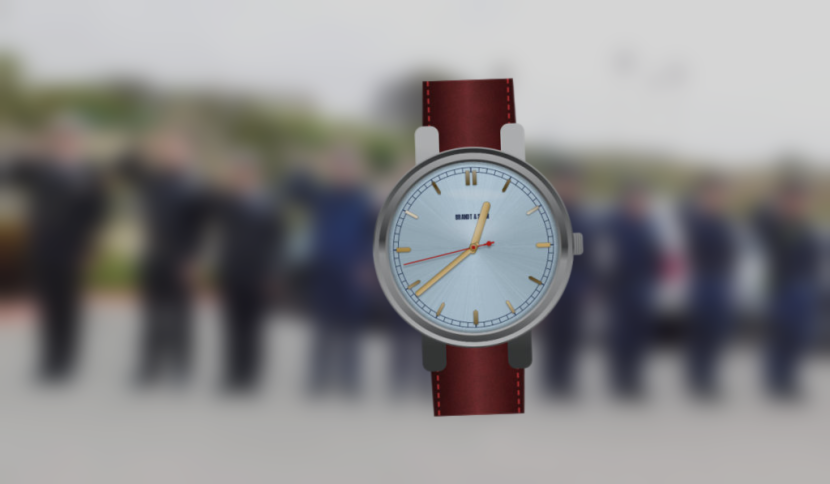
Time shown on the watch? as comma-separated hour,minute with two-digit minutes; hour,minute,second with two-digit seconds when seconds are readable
12,38,43
